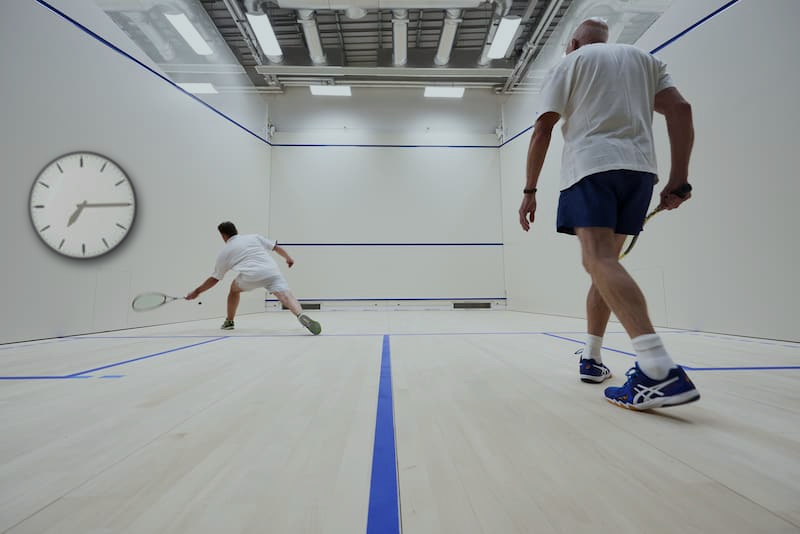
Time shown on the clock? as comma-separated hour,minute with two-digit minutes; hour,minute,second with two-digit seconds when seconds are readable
7,15
